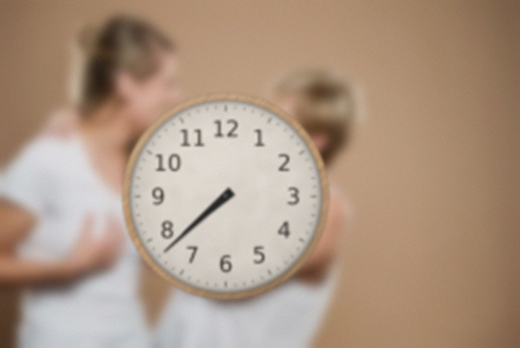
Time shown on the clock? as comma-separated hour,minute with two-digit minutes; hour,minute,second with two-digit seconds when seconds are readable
7,38
